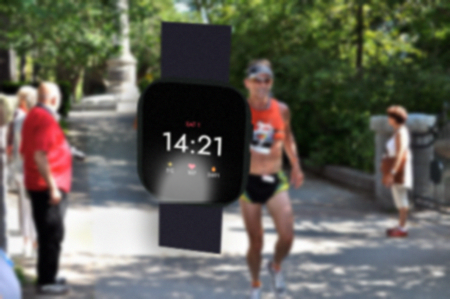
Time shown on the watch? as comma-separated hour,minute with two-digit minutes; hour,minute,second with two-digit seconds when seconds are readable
14,21
